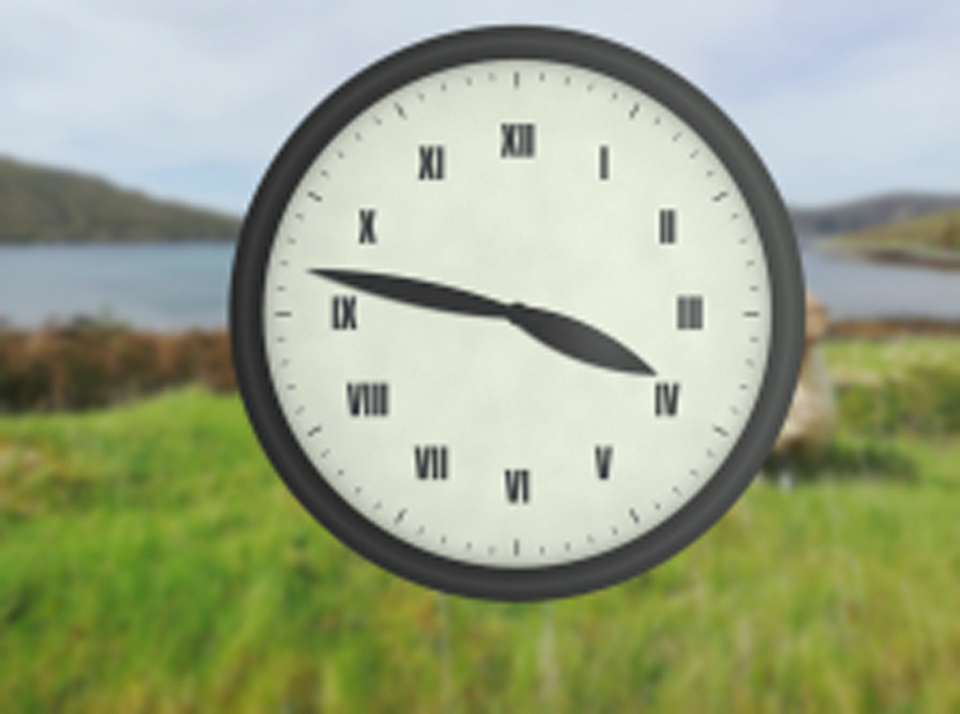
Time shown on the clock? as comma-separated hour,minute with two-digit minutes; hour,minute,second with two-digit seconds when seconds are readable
3,47
